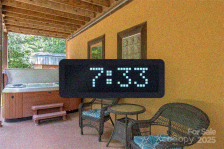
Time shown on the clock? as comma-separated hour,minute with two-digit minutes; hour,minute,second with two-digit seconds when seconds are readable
7,33
